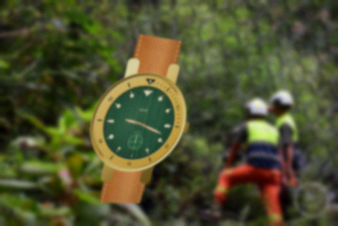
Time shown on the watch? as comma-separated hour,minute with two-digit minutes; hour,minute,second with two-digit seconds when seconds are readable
9,18
